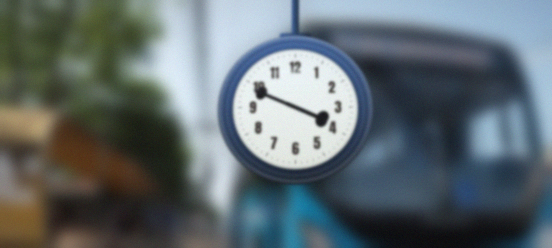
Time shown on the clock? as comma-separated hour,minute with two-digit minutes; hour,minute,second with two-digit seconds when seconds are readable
3,49
